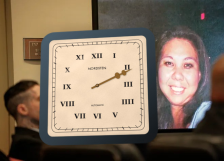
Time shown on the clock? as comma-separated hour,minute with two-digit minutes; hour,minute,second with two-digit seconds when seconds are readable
2,11
